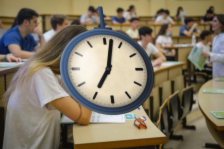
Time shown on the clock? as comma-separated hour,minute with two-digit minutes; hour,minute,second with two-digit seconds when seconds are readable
7,02
